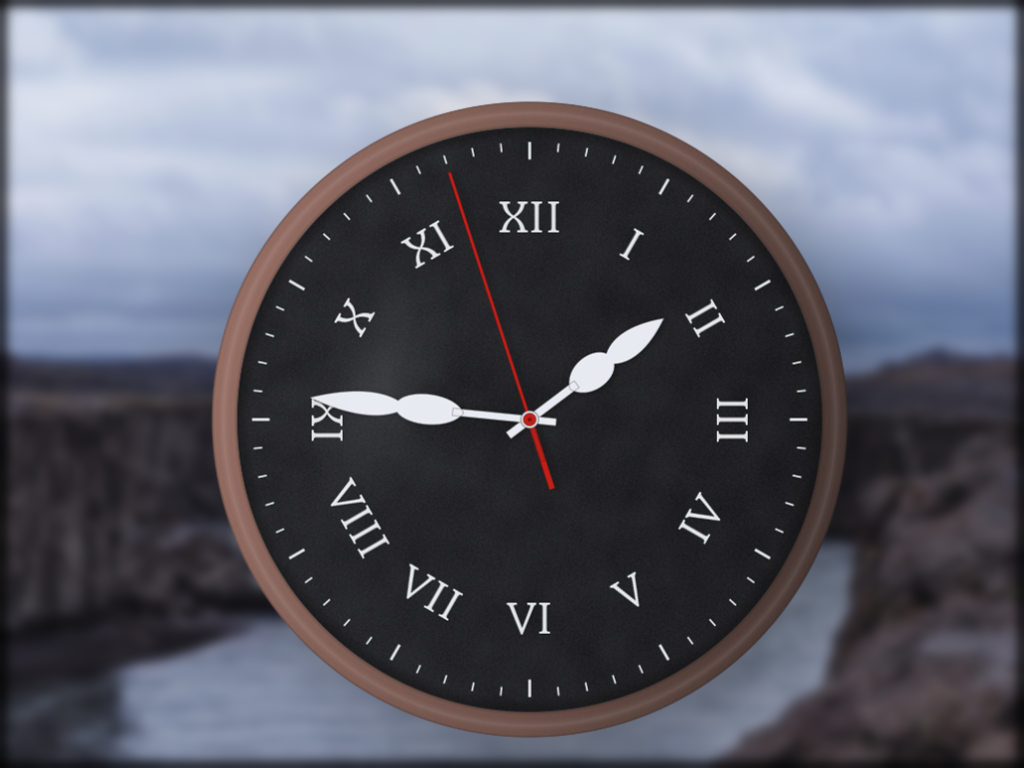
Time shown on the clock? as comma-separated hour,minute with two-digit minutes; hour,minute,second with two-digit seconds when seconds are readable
1,45,57
